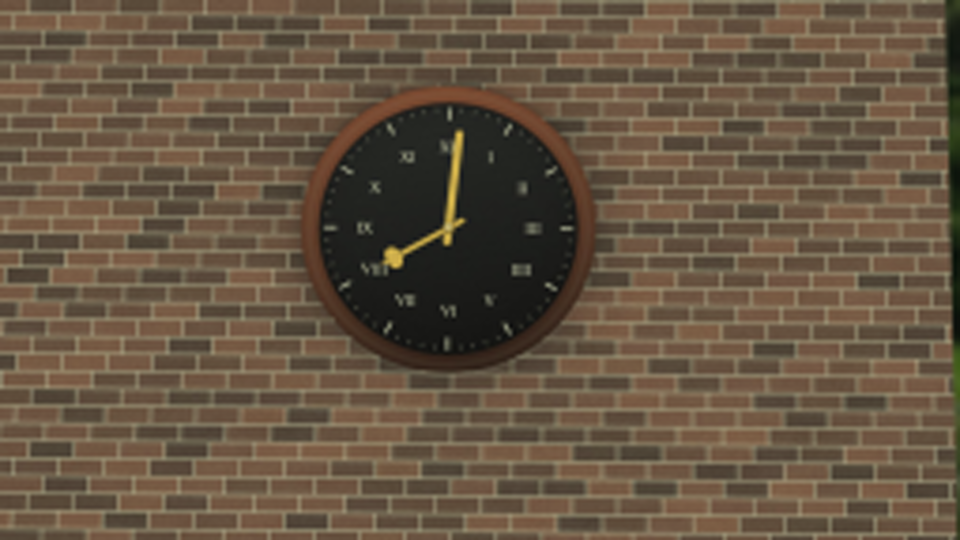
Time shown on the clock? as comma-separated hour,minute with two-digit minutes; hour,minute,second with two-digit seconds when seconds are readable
8,01
